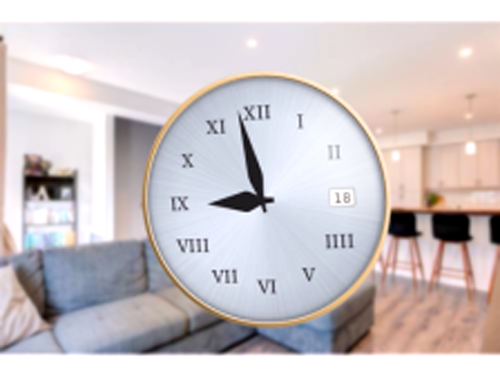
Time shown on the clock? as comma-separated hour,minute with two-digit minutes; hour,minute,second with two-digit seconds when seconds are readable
8,58
